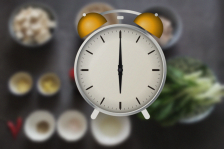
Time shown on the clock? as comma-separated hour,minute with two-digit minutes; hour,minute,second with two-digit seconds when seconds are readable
6,00
